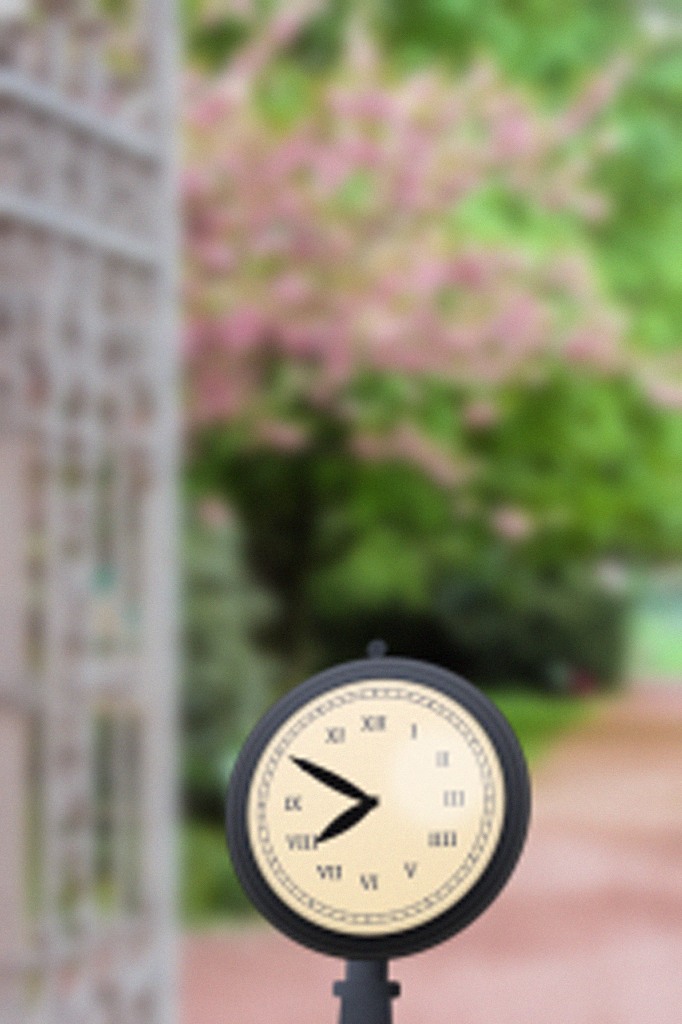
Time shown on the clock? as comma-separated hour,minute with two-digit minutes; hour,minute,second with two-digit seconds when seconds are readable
7,50
